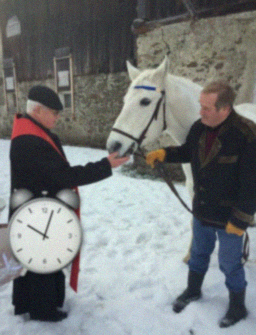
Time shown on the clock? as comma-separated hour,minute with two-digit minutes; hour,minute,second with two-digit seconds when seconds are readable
10,03
